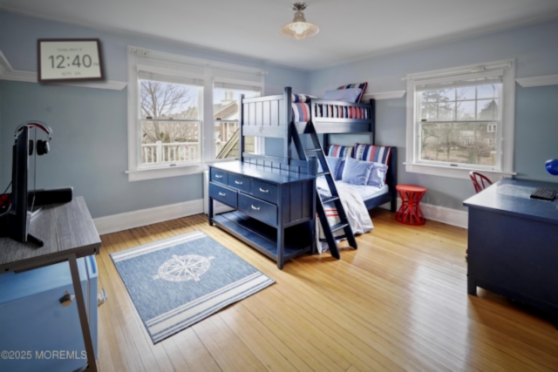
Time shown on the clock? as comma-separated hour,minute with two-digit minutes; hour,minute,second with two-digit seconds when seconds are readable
12,40
